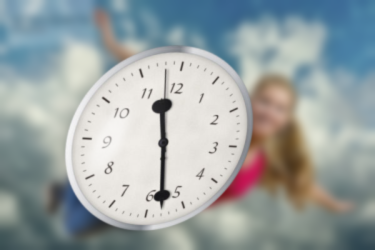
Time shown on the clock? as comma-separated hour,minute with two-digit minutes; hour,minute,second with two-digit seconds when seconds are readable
11,27,58
